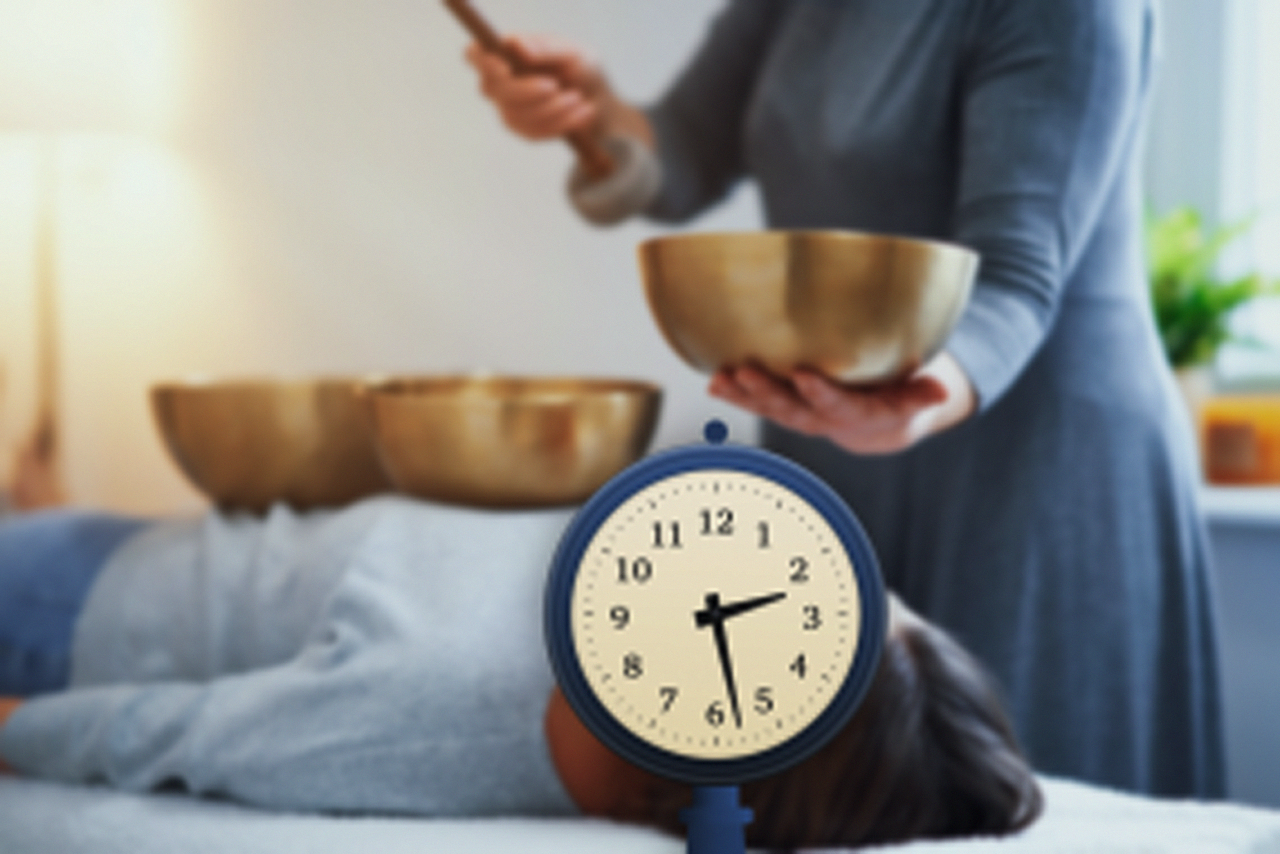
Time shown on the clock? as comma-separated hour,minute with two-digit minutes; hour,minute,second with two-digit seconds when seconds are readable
2,28
